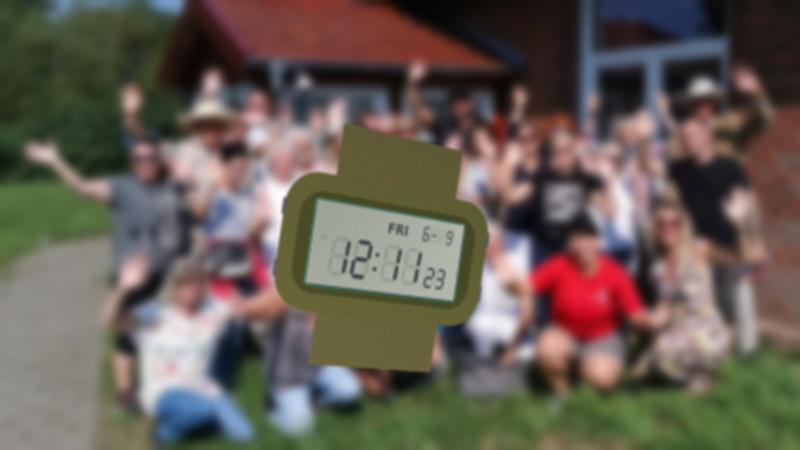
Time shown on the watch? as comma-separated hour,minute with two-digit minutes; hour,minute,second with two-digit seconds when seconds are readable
12,11,23
